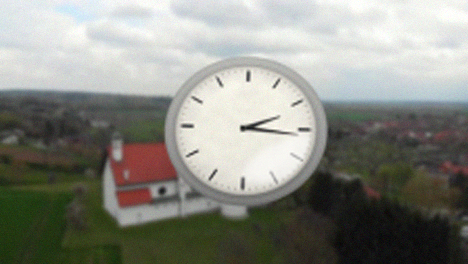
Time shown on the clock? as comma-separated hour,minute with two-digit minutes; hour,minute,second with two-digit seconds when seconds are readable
2,16
